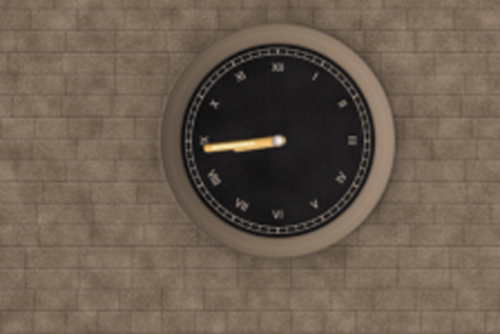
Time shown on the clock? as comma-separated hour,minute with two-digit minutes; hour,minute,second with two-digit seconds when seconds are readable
8,44
